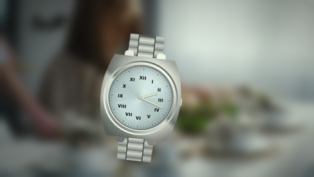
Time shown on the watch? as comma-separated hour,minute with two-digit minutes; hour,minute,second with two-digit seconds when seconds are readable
2,18
